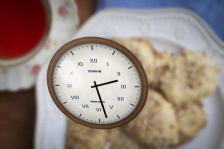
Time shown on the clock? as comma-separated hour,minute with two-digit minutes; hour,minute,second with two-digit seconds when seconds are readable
2,28
